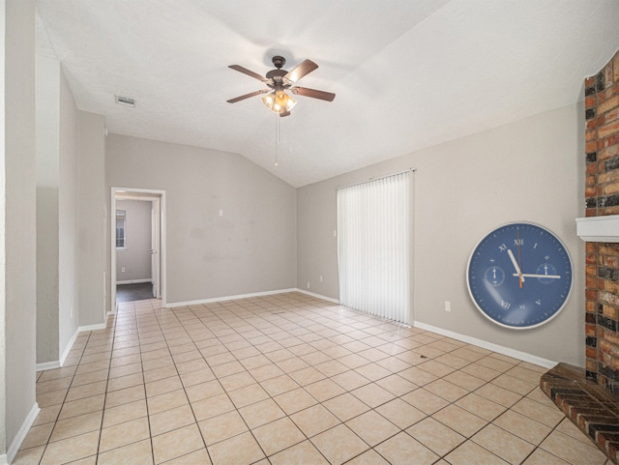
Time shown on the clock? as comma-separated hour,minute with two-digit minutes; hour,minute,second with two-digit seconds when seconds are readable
11,16
